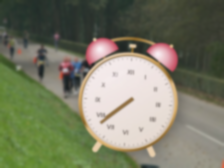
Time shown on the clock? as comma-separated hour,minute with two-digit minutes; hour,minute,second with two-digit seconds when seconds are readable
7,38
